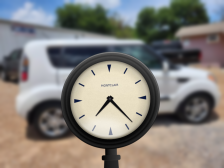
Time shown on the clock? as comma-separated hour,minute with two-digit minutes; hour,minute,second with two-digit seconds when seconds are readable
7,23
